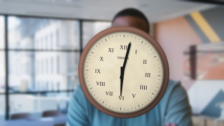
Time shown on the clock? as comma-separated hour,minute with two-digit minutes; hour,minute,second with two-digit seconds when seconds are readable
6,02
